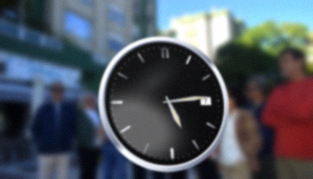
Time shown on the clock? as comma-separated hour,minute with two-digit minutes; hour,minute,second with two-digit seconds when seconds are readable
5,14
